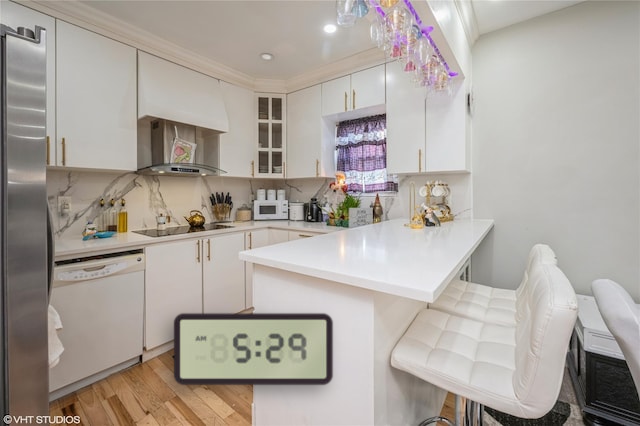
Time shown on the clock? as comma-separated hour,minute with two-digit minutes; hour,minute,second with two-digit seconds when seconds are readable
5,29
